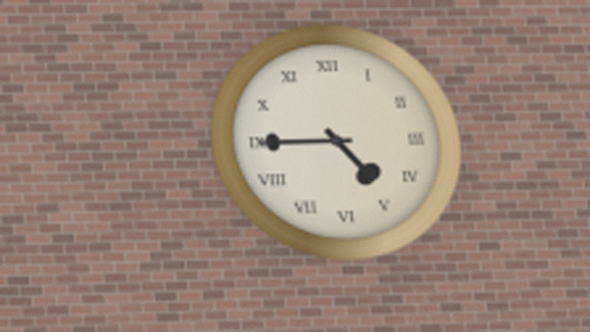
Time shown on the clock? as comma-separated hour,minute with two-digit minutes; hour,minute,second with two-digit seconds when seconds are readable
4,45
